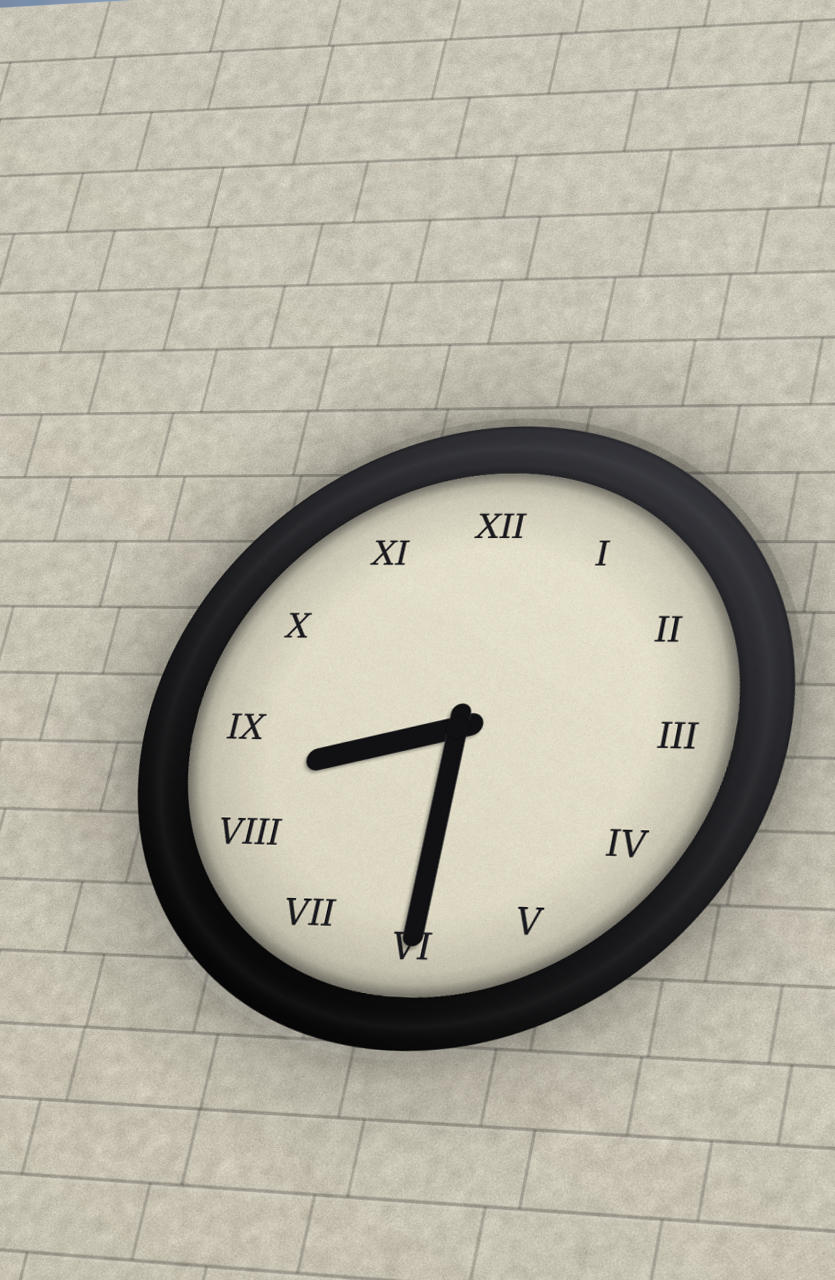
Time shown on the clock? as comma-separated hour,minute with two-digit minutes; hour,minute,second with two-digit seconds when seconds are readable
8,30
